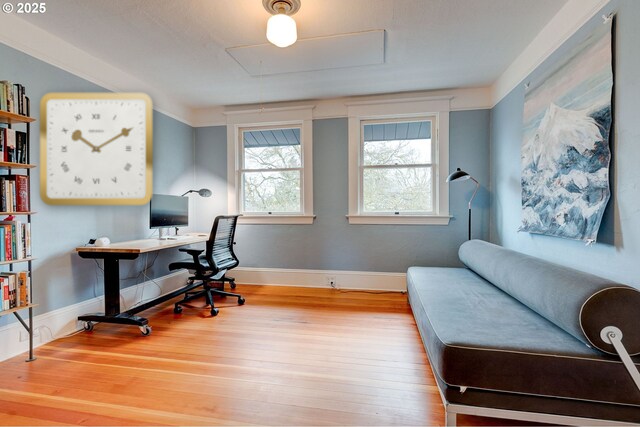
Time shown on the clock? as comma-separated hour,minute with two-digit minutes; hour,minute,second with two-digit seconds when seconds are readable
10,10
